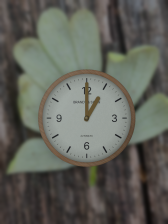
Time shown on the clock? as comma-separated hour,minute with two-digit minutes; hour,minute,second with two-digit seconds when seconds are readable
1,00
